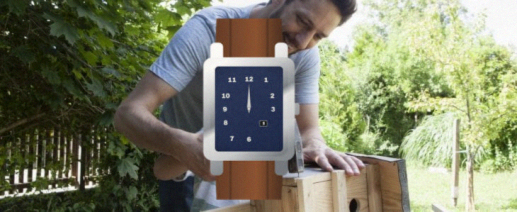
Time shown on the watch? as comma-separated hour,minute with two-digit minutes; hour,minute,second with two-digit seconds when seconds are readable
12,00
